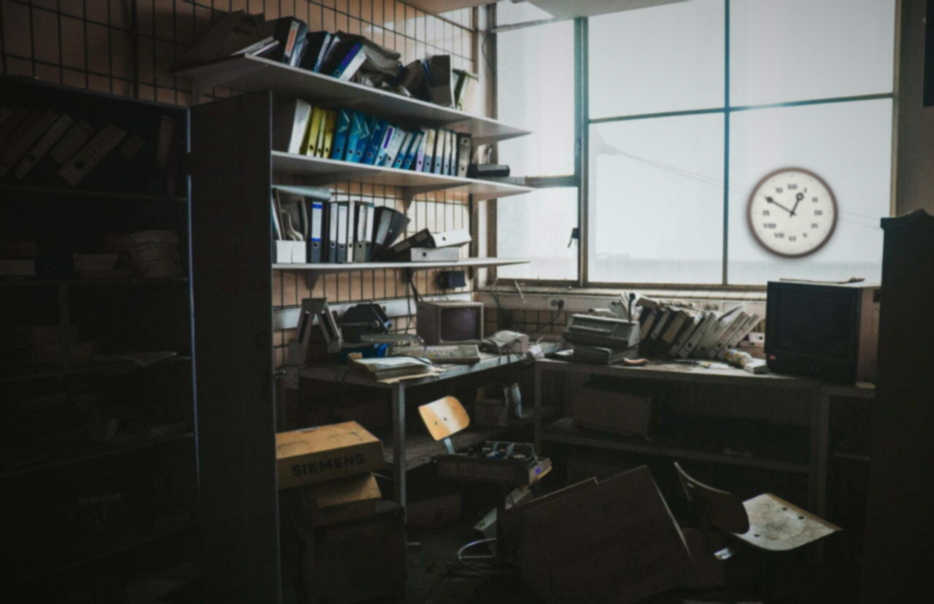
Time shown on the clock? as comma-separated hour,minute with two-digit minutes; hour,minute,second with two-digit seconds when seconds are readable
12,50
